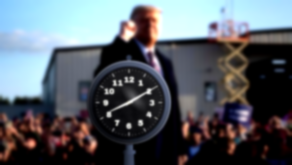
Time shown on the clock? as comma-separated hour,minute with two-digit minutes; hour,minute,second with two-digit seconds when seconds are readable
8,10
